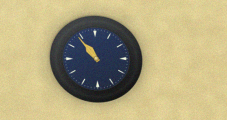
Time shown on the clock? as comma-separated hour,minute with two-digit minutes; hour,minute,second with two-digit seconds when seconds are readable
10,54
